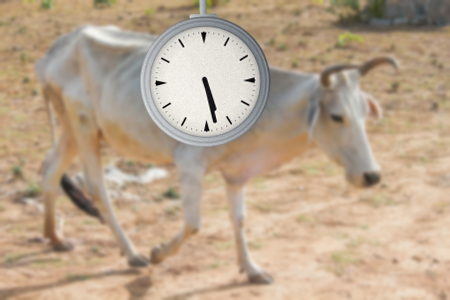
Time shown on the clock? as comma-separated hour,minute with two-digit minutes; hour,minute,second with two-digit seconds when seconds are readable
5,28
